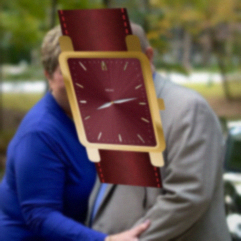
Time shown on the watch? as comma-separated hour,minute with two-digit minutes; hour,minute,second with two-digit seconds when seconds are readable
8,13
